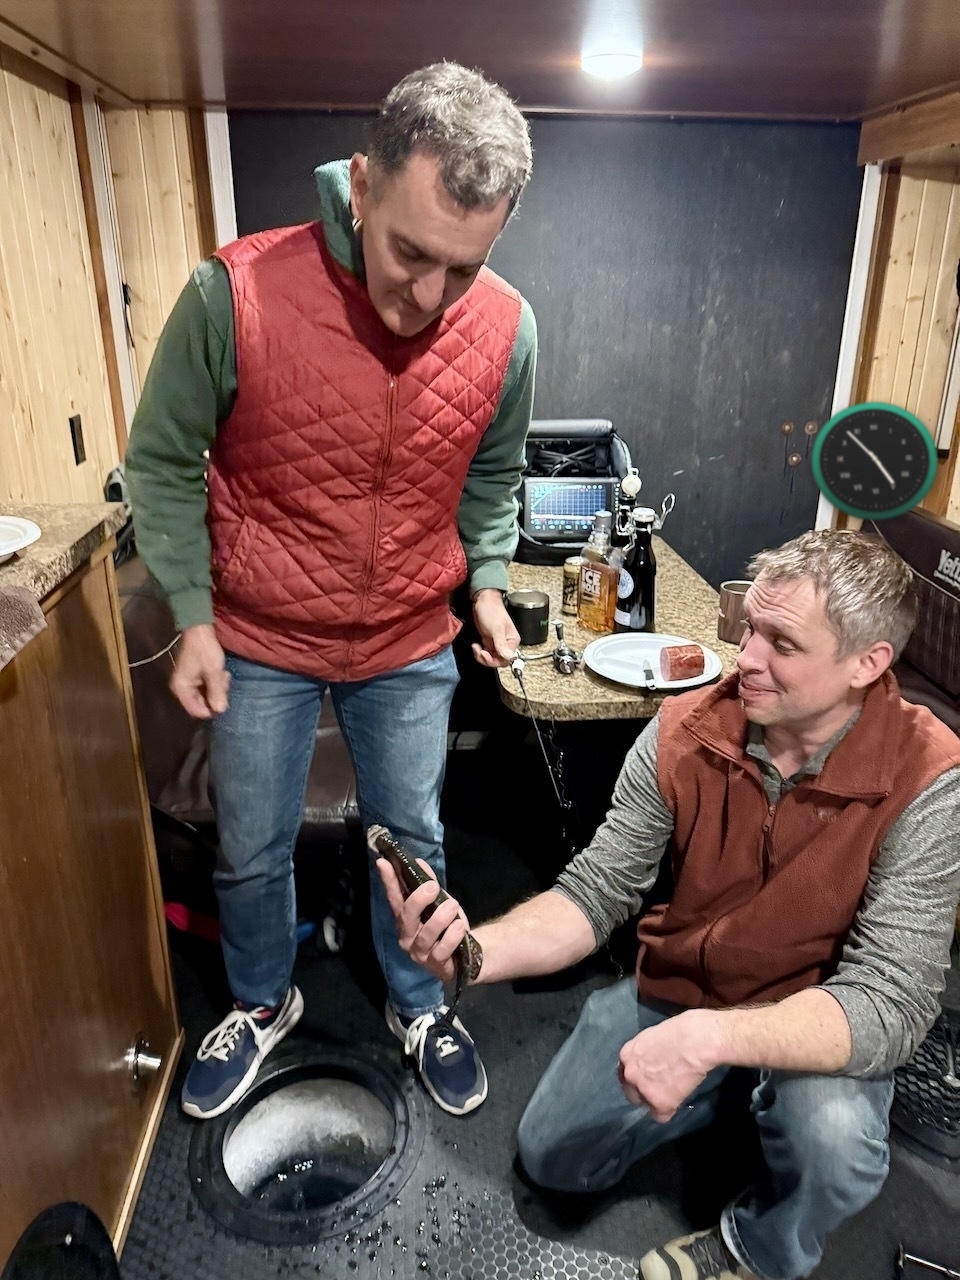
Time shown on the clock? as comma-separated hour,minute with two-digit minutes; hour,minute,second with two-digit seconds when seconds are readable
4,53
